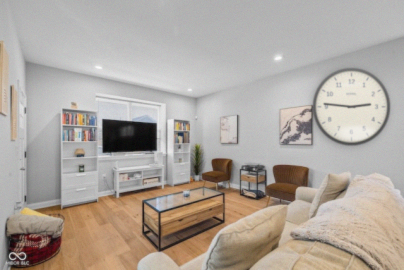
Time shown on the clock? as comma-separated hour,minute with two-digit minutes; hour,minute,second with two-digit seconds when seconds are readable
2,46
